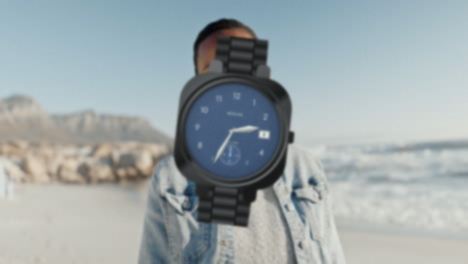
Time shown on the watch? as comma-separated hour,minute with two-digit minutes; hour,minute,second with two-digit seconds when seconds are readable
2,34
